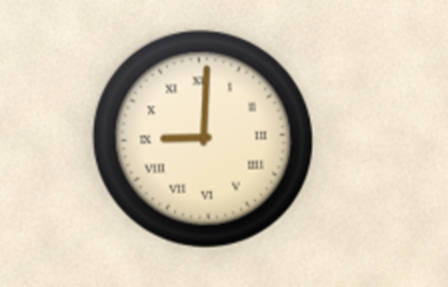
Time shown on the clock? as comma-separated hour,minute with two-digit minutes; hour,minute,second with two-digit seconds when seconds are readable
9,01
